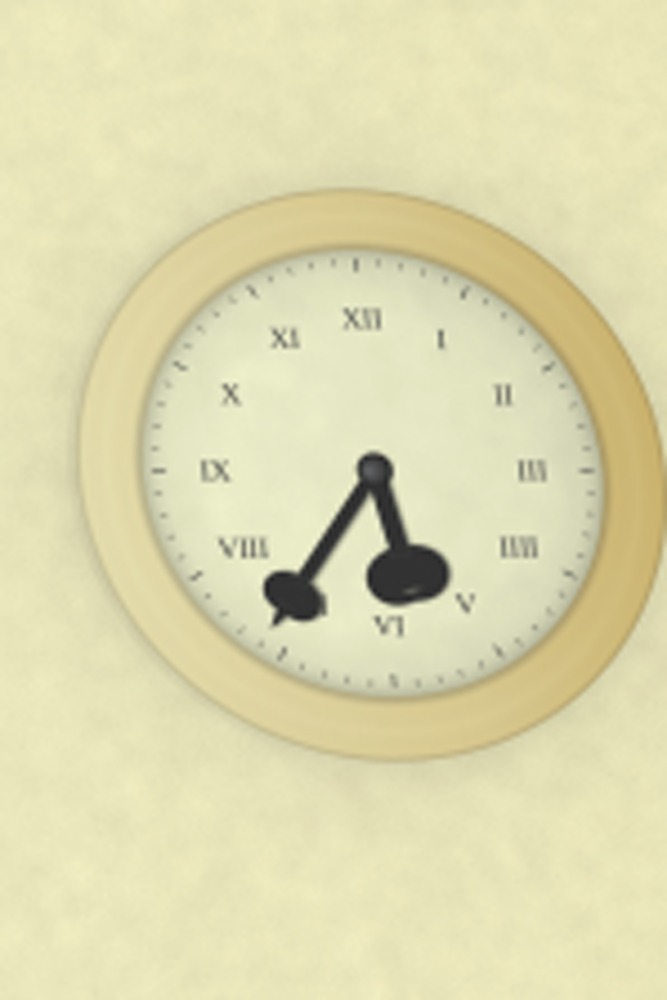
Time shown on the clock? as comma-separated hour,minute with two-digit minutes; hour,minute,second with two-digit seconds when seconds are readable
5,36
